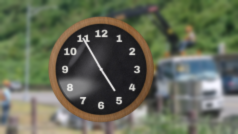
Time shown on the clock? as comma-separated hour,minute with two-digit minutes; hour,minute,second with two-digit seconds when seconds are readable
4,55
